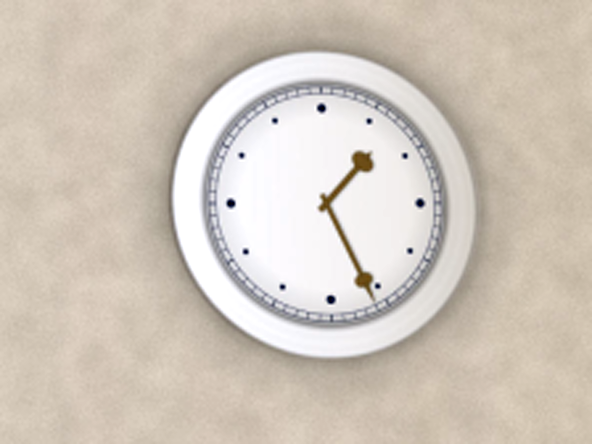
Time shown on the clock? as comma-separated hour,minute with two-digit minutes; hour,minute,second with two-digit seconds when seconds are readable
1,26
